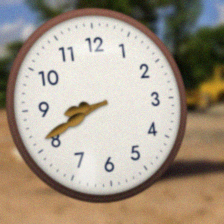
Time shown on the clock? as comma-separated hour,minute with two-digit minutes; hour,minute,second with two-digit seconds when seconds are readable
8,41
